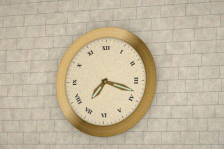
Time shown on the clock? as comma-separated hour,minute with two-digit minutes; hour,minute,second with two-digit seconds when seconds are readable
7,18
